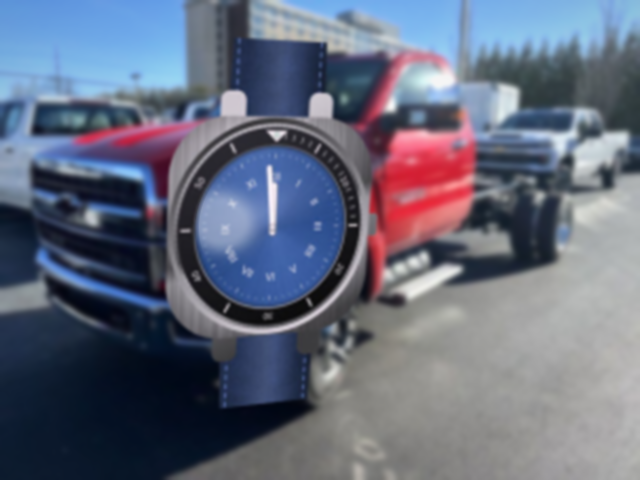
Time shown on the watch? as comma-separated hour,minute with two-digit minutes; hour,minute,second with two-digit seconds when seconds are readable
11,59
